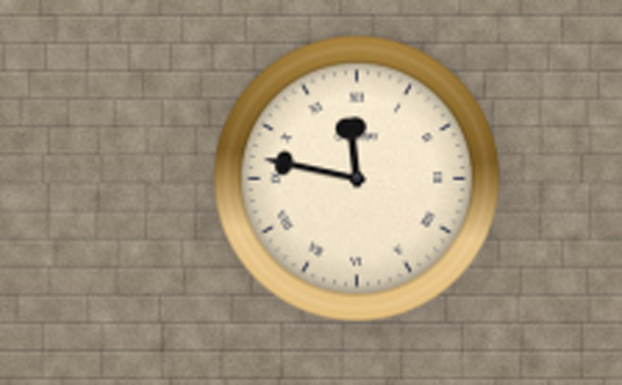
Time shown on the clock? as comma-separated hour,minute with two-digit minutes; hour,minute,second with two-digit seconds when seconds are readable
11,47
